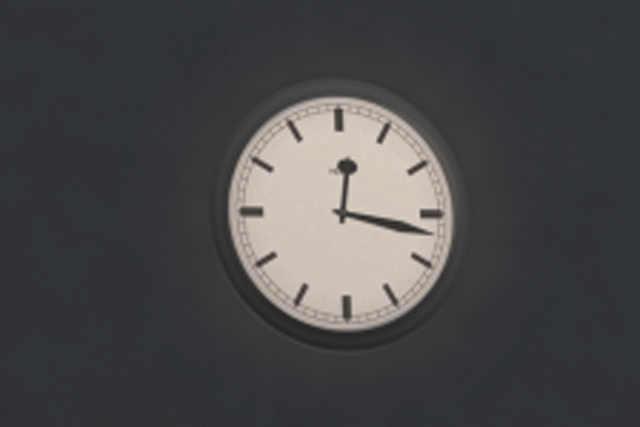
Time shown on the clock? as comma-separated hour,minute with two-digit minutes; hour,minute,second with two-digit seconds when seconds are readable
12,17
